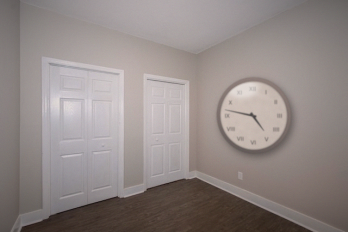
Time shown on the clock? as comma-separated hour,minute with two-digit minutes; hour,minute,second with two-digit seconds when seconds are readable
4,47
